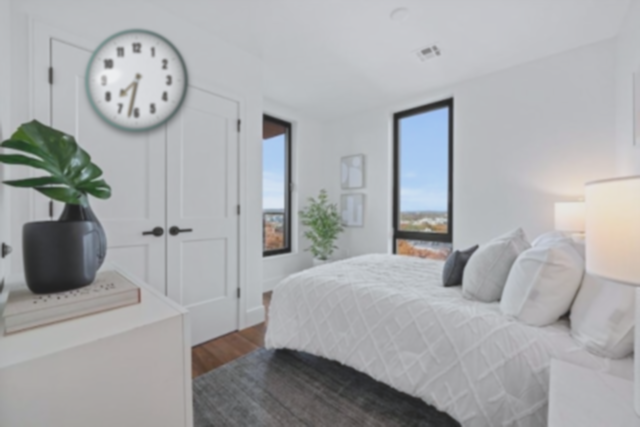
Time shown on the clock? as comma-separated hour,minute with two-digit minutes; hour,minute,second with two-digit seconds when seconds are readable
7,32
